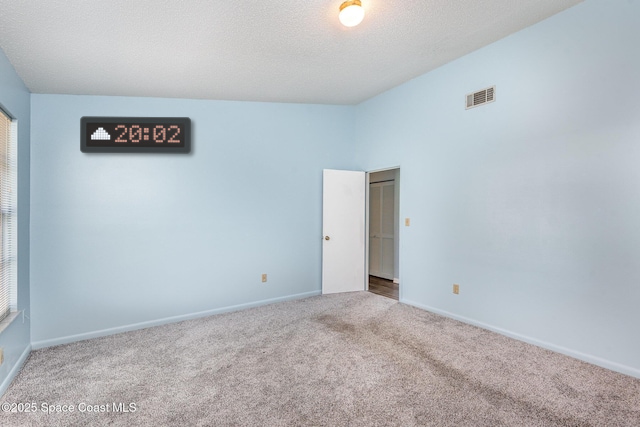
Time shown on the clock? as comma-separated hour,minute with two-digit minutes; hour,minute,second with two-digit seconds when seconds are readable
20,02
